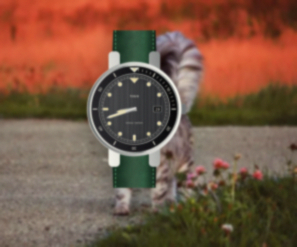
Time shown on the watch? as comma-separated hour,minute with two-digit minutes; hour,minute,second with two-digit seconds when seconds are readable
8,42
